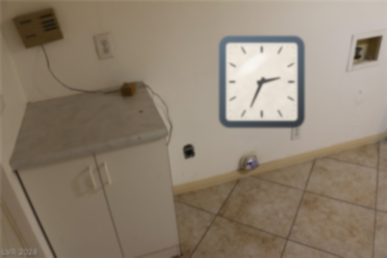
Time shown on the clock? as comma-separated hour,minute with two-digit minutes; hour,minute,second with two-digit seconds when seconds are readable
2,34
